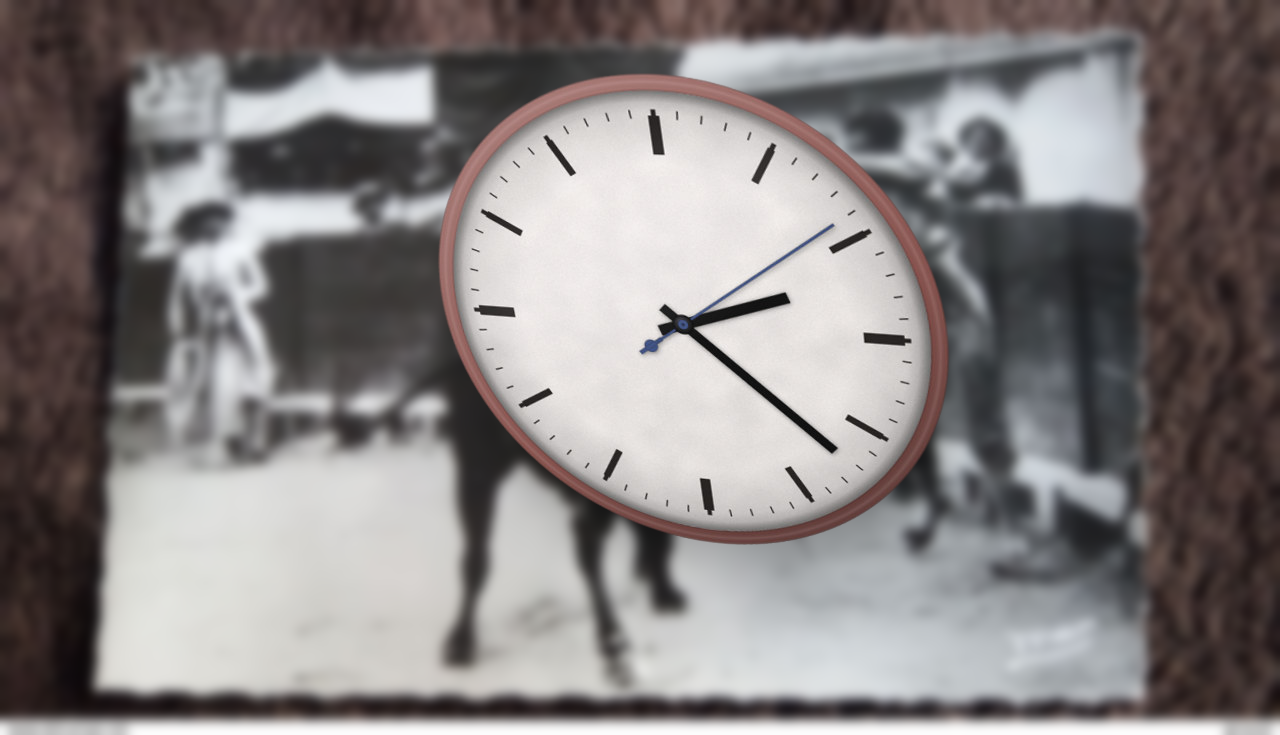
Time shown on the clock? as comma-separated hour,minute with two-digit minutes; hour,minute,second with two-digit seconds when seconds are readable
2,22,09
